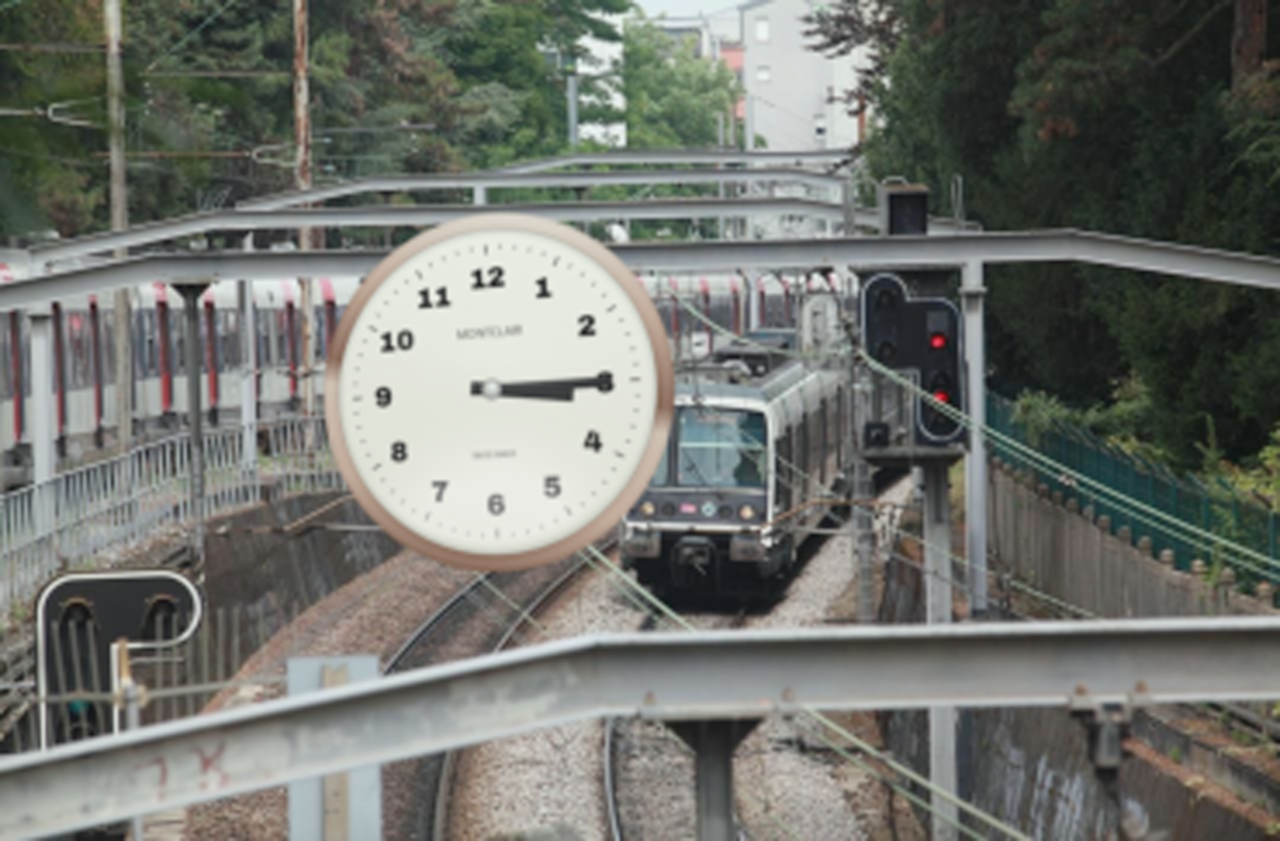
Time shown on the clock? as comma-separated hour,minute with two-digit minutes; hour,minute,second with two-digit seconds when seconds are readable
3,15
